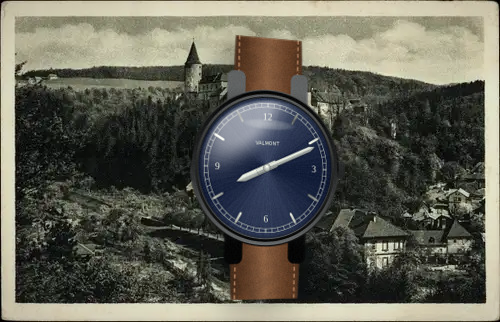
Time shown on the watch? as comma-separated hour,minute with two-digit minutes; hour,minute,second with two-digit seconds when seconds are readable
8,11
